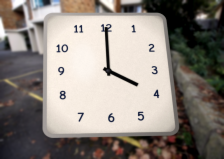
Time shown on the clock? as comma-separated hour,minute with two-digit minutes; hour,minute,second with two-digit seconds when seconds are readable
4,00
